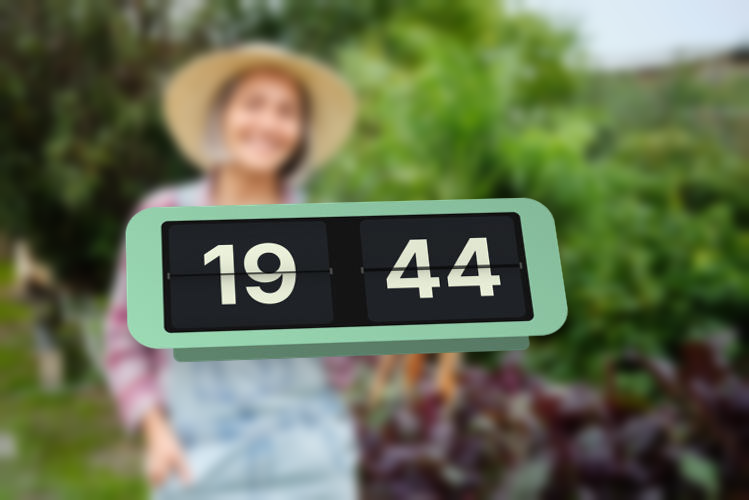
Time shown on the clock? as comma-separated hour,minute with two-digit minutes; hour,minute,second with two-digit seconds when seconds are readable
19,44
